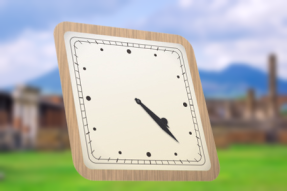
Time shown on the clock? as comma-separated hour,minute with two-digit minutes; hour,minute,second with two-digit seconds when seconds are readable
4,23
